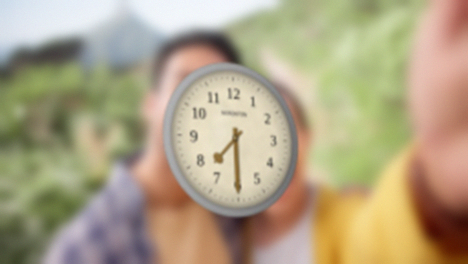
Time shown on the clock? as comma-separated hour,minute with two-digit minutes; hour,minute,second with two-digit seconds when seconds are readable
7,30
